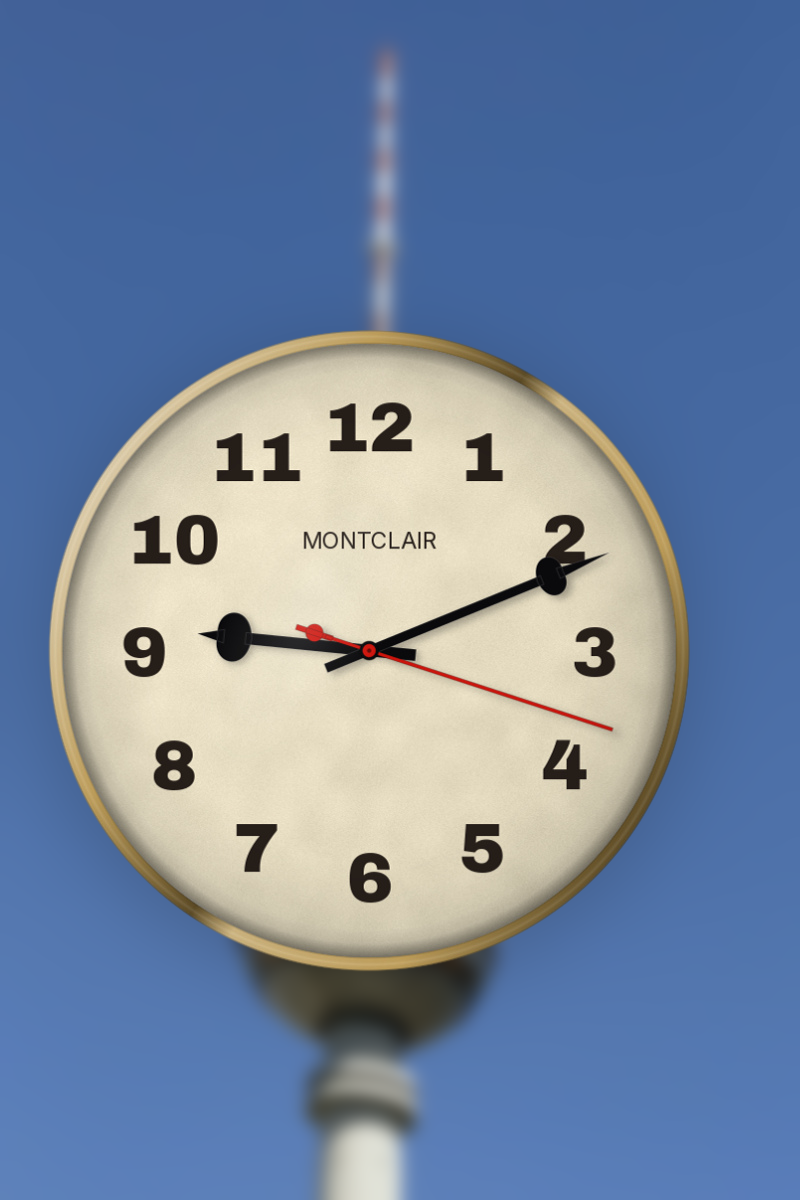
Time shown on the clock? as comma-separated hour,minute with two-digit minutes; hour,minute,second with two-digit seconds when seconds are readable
9,11,18
